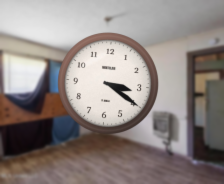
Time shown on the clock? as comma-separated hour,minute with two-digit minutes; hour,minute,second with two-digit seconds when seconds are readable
3,20
